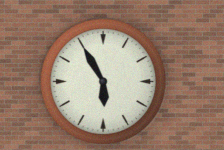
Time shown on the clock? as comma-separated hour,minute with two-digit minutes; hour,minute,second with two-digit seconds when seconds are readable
5,55
